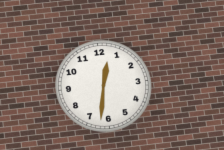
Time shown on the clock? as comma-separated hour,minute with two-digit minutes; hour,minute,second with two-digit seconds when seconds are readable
12,32
